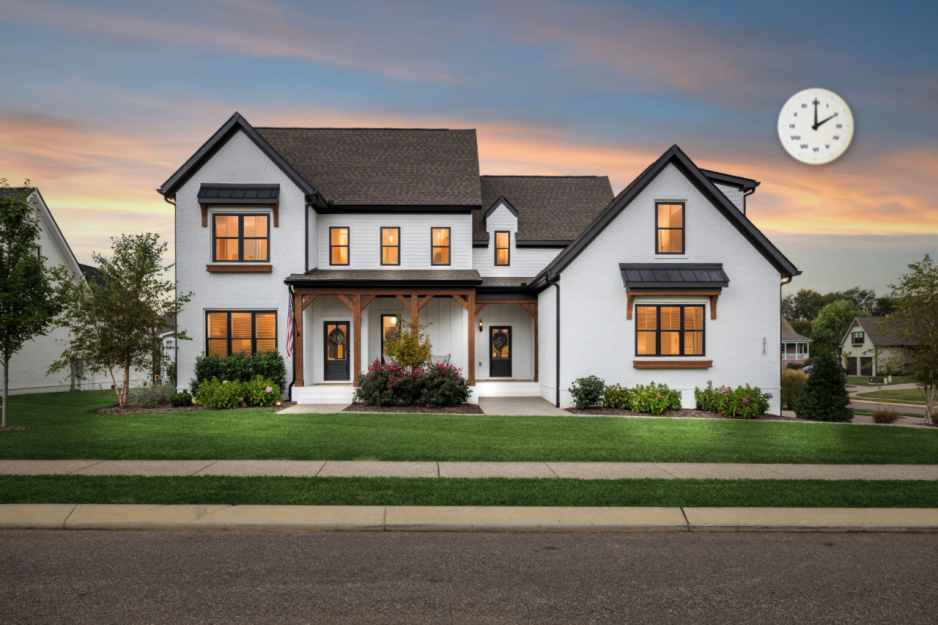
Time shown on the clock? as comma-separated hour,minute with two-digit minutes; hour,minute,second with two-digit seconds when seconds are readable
2,00
